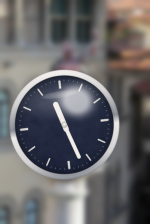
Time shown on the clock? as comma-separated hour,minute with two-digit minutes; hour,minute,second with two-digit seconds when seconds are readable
11,27
